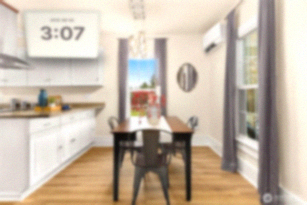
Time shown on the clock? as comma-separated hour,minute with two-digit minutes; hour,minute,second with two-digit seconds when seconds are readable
3,07
